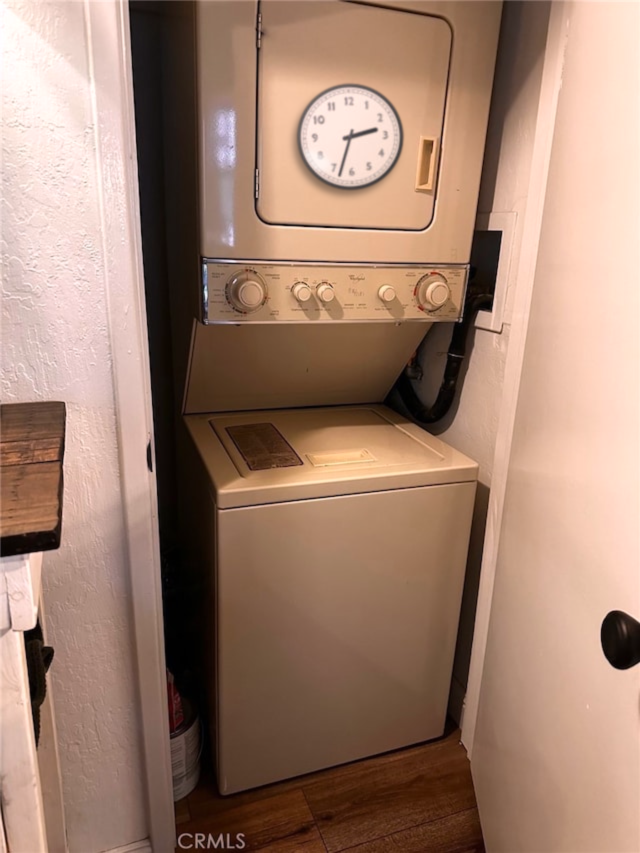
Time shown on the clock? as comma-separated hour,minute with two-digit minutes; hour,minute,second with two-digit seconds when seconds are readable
2,33
